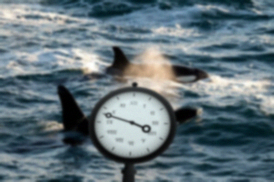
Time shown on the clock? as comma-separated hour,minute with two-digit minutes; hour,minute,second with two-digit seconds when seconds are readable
3,48
